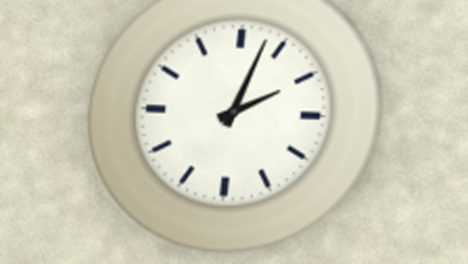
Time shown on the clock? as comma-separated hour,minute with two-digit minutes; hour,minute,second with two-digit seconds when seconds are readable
2,03
